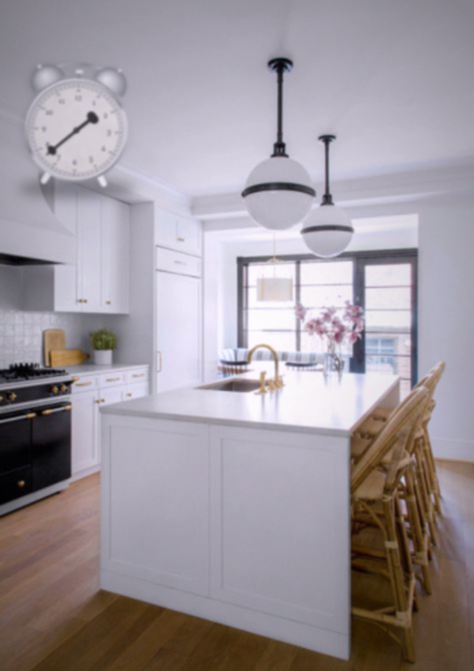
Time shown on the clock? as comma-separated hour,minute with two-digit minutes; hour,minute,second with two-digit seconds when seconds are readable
1,38
